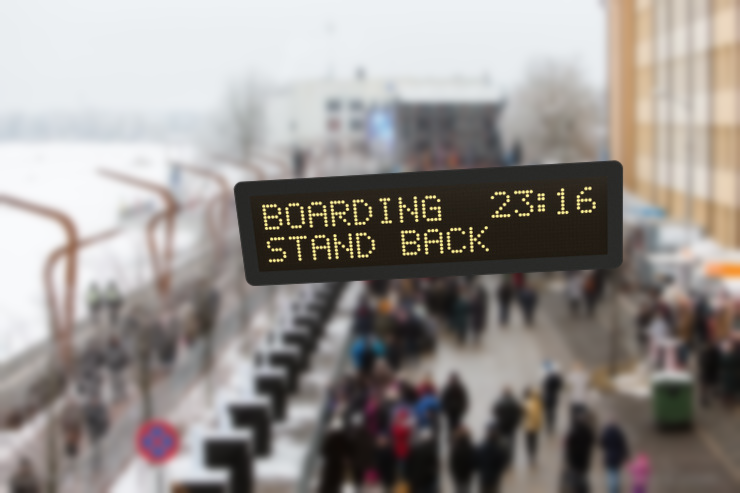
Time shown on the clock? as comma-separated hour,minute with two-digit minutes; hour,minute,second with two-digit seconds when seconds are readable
23,16
